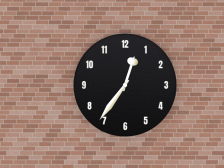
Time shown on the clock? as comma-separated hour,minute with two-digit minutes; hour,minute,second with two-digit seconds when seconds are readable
12,36
